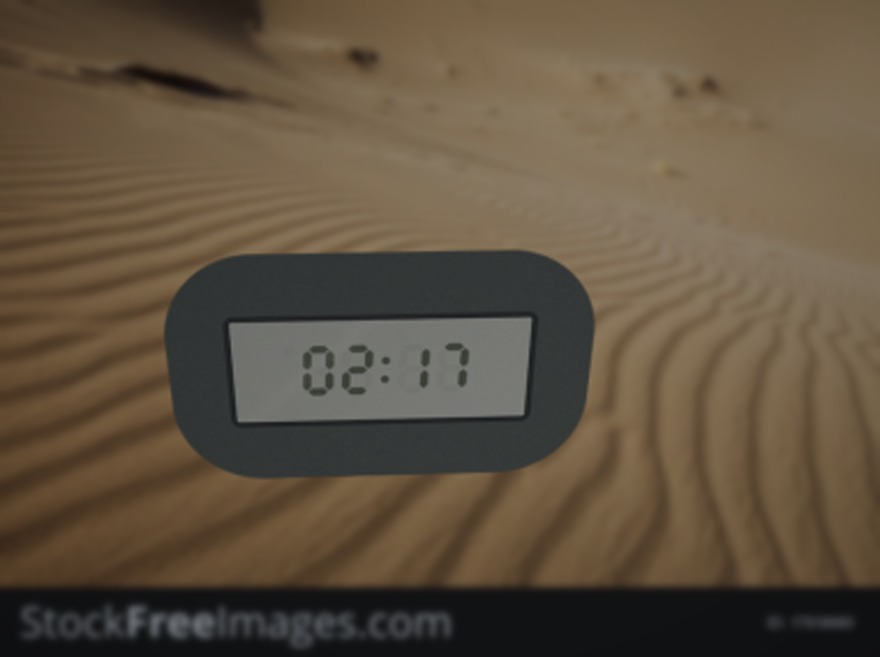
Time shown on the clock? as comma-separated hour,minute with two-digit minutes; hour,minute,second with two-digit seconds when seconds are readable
2,17
